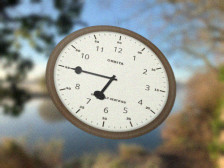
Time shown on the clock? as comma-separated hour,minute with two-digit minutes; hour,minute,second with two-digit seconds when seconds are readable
6,45
